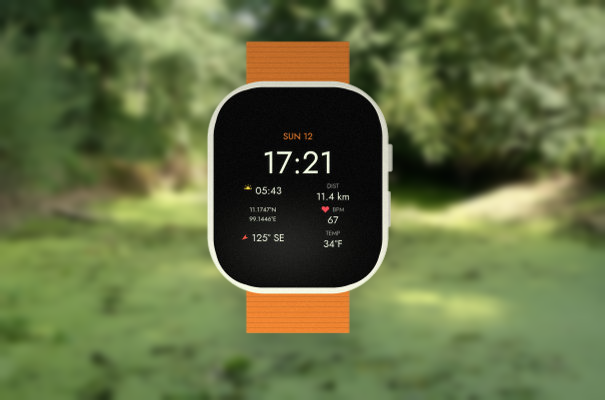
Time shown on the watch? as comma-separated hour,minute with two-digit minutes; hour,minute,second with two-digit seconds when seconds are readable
17,21
